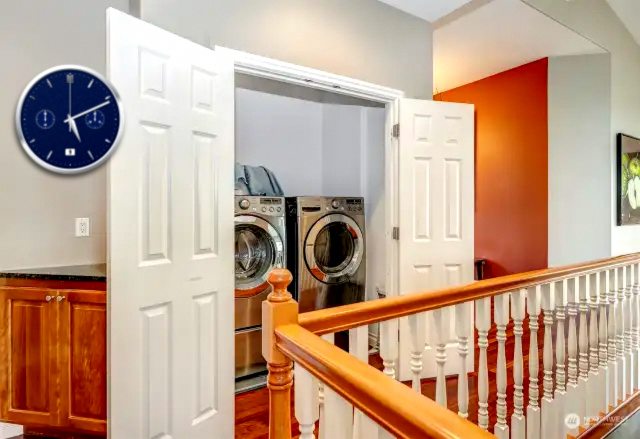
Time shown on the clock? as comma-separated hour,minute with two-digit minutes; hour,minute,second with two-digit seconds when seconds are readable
5,11
